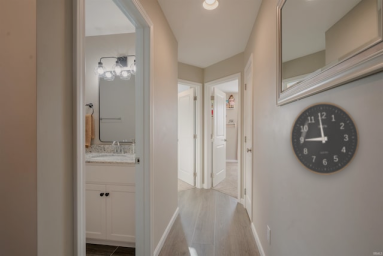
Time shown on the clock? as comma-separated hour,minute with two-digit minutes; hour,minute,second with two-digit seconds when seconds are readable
8,59
